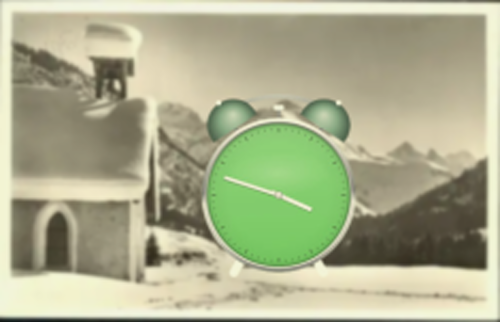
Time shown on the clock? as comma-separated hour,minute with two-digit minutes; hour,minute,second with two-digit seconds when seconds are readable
3,48
